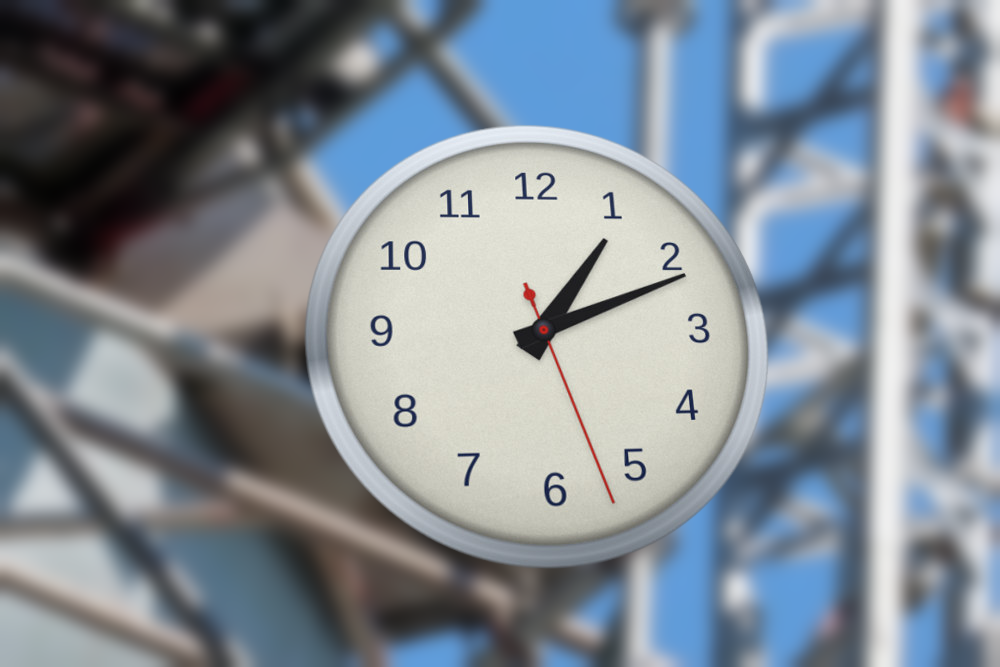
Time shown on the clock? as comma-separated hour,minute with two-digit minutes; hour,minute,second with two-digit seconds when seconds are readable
1,11,27
